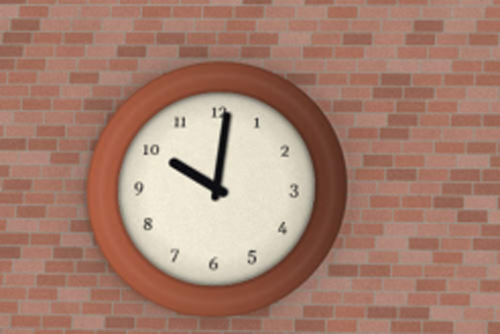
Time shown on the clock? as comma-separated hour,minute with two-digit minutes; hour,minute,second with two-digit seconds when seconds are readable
10,01
